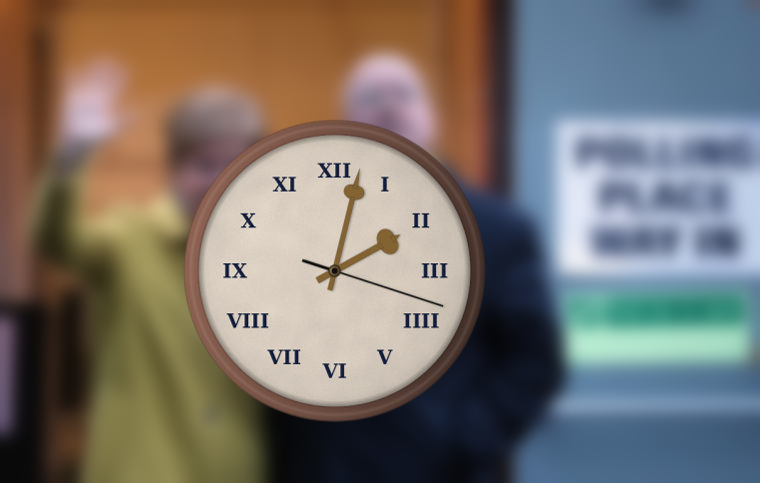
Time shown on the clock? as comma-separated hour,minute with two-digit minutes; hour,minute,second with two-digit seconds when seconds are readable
2,02,18
